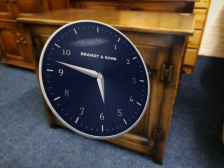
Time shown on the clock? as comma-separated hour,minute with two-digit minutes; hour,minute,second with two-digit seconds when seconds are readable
5,47
